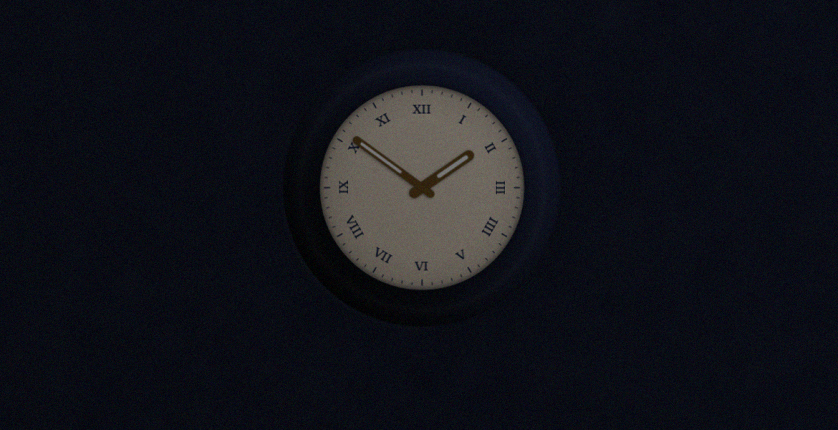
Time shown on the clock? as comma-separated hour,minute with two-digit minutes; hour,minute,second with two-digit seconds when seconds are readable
1,51
